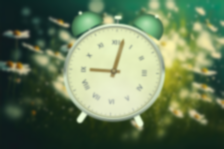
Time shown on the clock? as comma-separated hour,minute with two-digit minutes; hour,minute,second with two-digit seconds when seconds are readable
9,02
